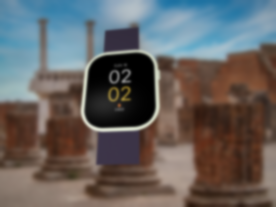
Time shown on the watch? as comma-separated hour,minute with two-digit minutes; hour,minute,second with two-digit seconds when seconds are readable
2,02
